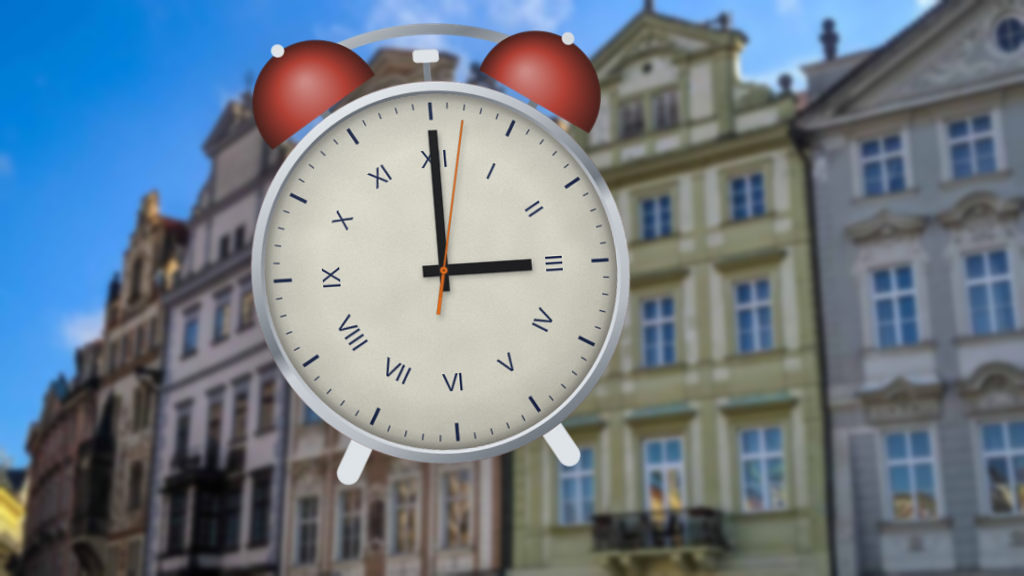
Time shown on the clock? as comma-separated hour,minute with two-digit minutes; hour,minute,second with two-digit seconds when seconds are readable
3,00,02
